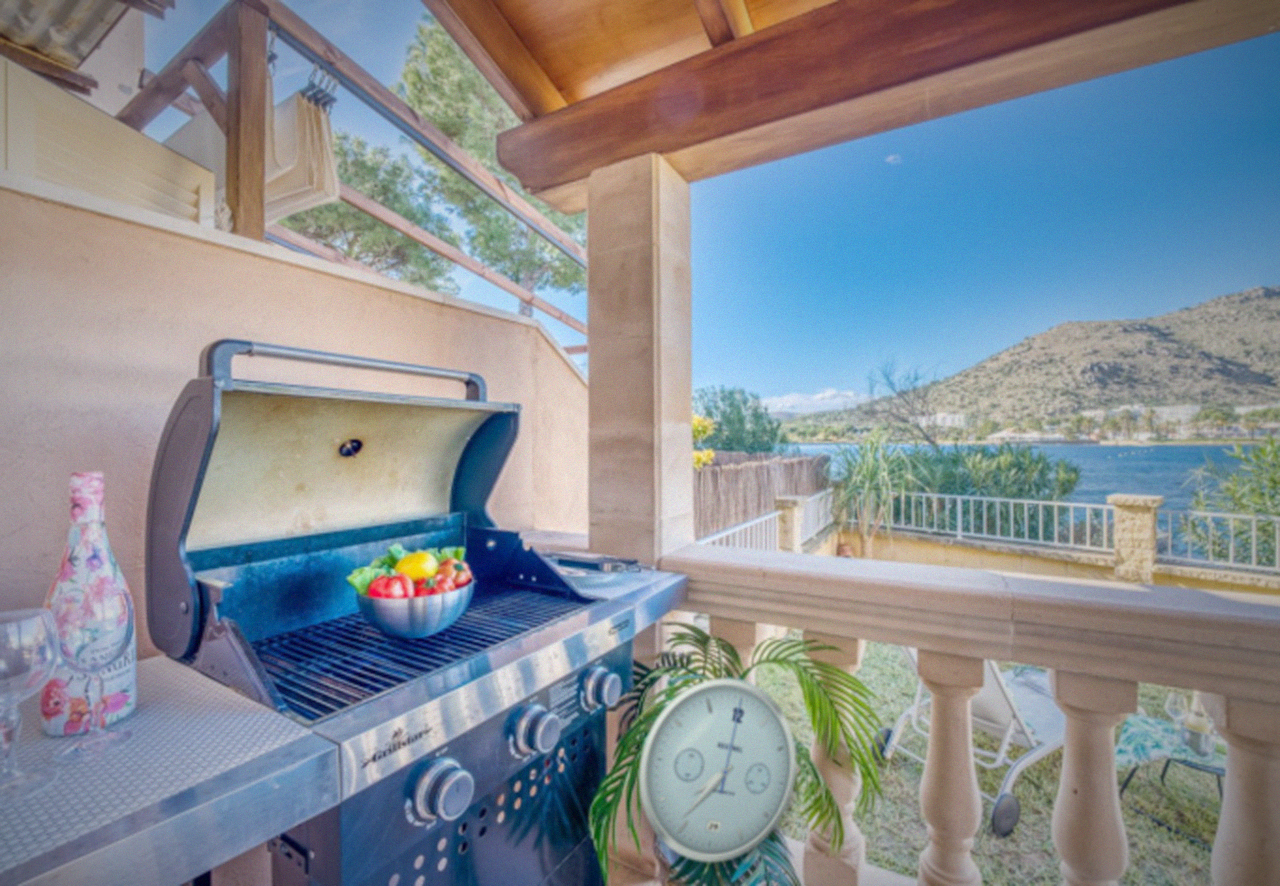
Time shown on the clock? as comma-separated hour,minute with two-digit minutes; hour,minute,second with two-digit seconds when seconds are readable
7,36
